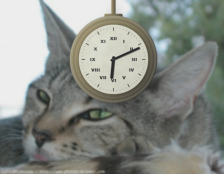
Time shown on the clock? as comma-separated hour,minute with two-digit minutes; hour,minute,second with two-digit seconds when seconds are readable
6,11
